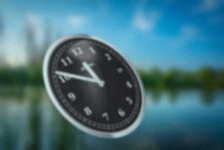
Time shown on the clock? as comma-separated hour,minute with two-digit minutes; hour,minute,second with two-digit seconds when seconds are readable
11,51
